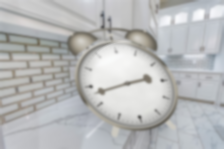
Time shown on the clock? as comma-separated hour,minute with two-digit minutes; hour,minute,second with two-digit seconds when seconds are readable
2,43
